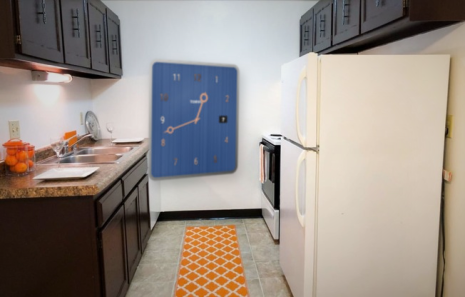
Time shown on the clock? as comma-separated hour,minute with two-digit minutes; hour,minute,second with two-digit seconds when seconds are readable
12,42
